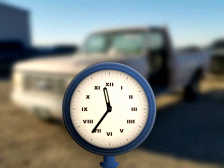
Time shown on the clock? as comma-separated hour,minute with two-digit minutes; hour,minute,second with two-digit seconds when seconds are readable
11,36
